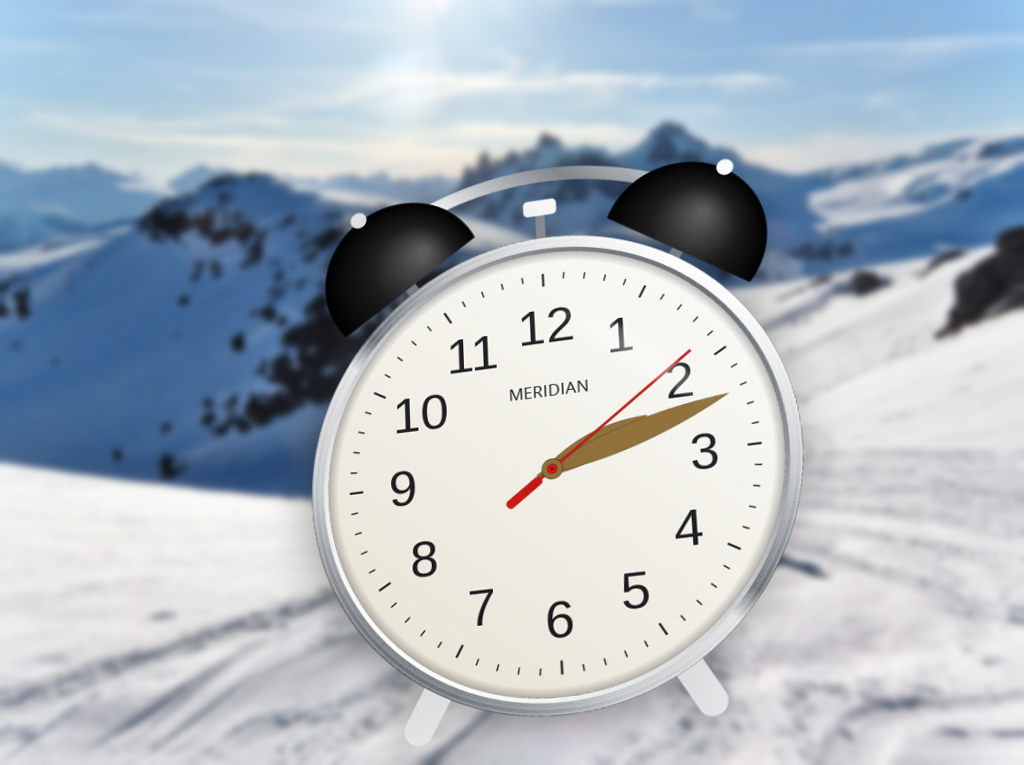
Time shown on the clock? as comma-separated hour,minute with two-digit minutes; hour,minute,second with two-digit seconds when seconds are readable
2,12,09
